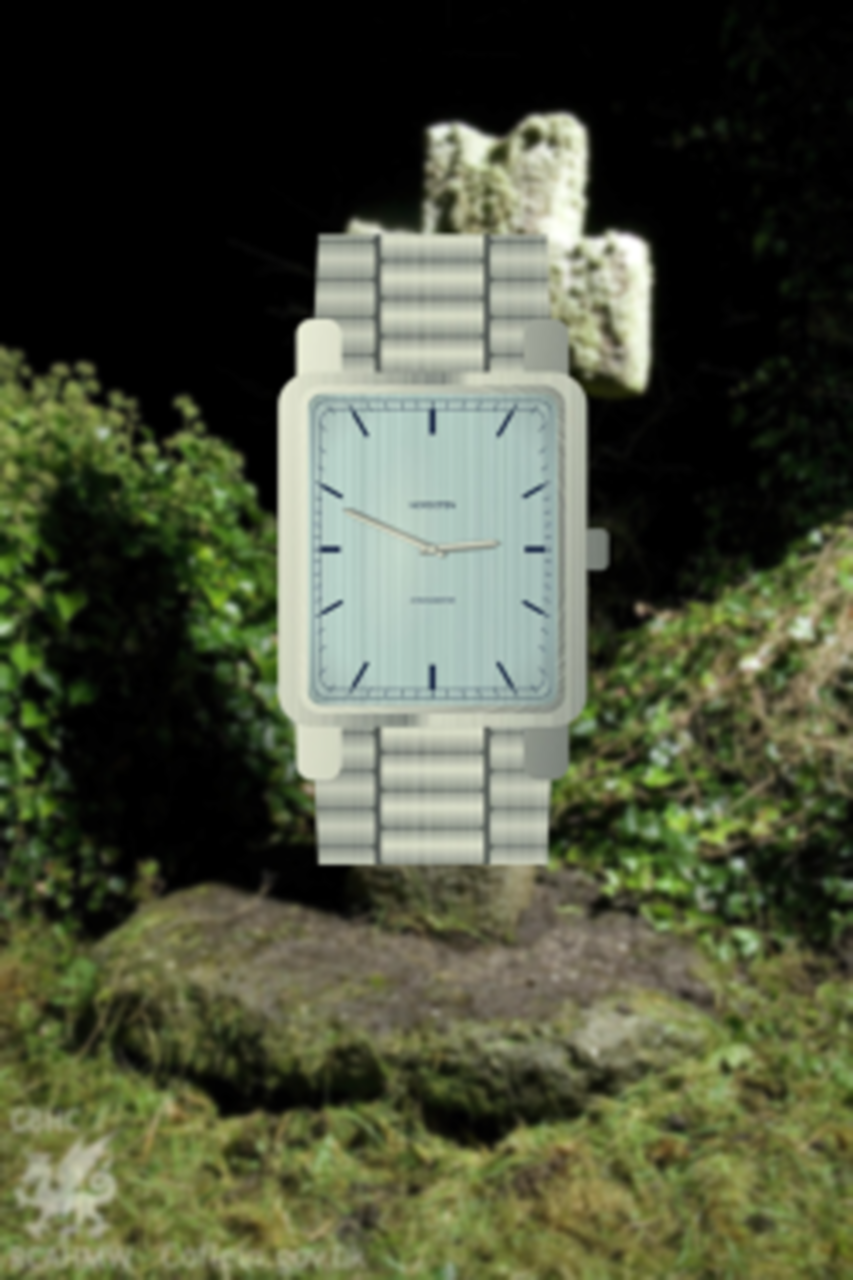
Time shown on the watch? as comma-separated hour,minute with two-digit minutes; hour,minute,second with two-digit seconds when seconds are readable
2,49
